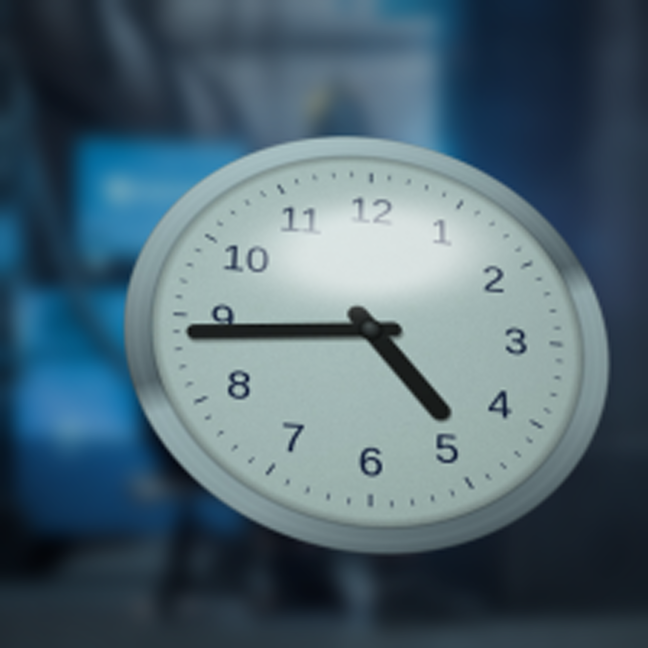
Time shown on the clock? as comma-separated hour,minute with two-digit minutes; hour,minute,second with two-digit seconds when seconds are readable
4,44
